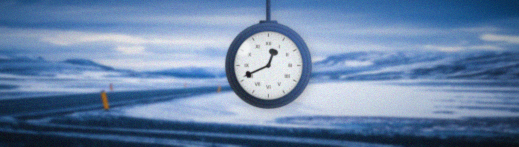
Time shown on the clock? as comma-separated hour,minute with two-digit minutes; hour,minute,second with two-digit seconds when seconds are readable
12,41
